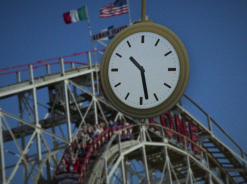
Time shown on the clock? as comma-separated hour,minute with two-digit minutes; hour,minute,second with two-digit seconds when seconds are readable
10,28
